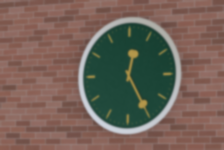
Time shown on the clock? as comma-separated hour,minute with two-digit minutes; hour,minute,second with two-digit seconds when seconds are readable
12,25
